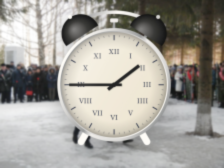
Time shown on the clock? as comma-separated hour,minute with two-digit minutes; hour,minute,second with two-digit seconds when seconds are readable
1,45
